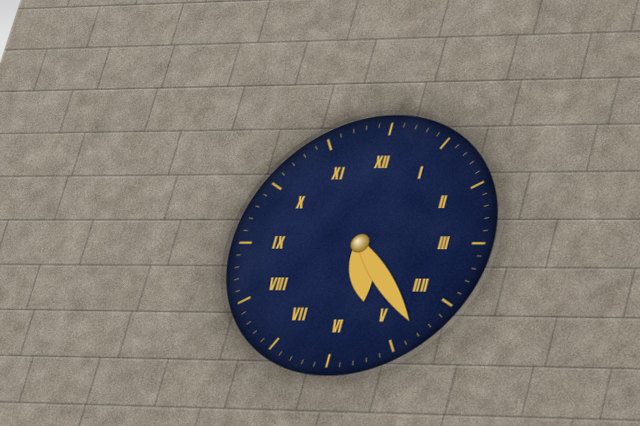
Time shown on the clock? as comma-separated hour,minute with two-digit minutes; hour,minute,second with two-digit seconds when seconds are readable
5,23
